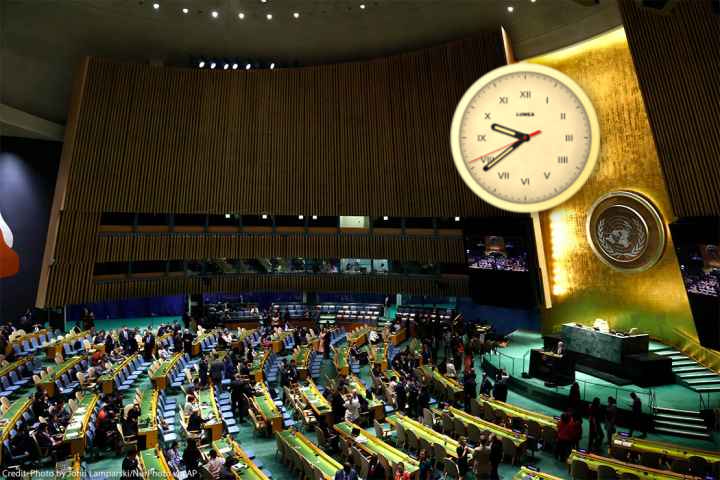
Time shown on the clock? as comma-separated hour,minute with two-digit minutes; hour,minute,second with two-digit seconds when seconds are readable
9,38,41
